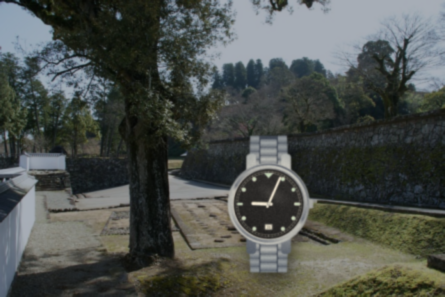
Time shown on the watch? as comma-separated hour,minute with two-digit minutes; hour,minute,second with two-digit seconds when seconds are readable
9,04
